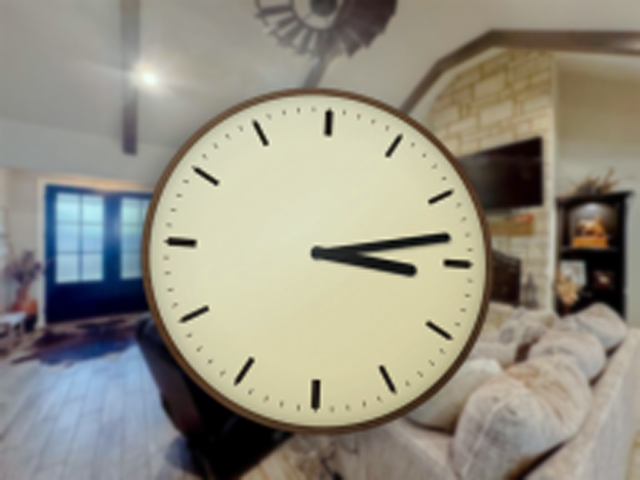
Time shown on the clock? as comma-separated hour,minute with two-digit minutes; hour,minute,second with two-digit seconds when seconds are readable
3,13
